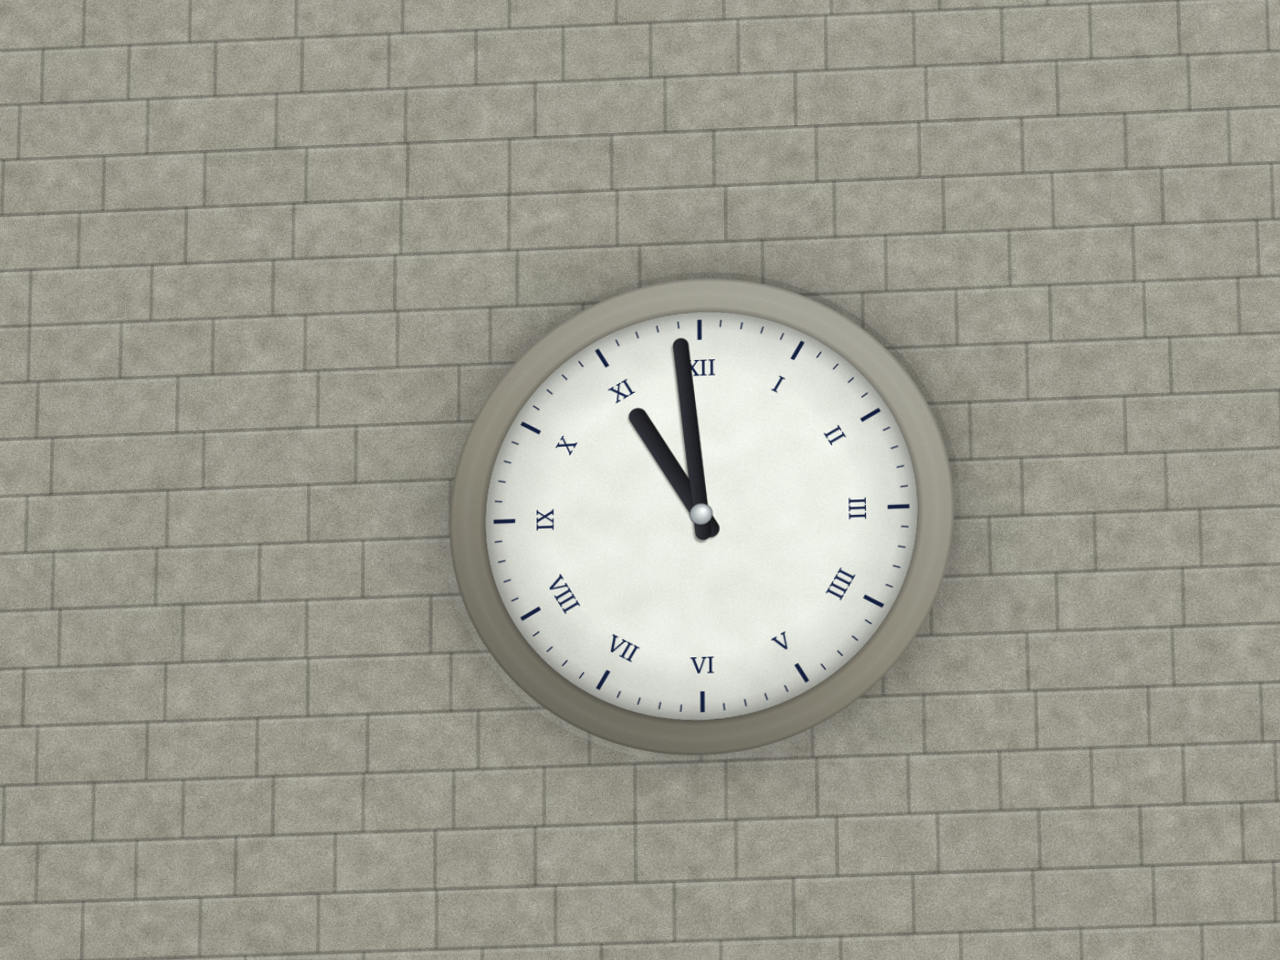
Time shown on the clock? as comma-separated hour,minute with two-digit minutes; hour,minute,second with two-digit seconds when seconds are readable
10,59
